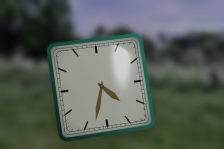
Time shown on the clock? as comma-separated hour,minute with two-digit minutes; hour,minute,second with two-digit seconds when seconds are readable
4,33
